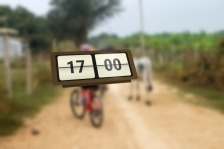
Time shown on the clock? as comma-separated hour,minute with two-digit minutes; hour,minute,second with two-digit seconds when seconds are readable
17,00
